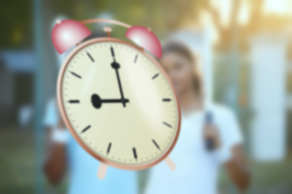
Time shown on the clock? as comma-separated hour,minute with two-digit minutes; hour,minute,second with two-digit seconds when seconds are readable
9,00
